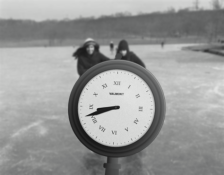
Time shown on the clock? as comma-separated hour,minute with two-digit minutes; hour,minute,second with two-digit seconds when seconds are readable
8,42
